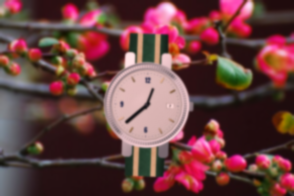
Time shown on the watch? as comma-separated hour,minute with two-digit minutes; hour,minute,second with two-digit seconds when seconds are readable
12,38
